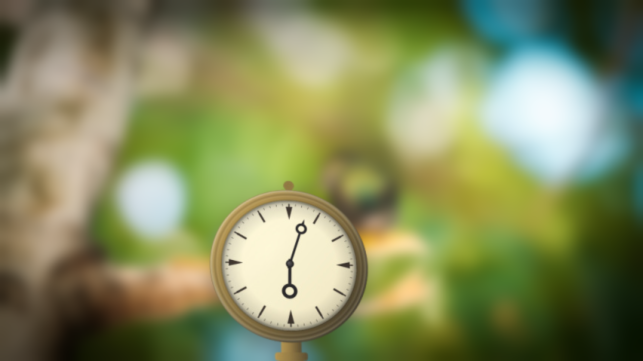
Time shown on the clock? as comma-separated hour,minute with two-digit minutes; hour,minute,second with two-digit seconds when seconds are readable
6,03
